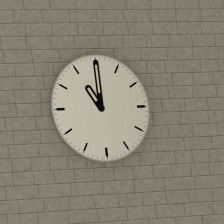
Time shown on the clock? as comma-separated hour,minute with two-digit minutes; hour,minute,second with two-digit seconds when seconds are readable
11,00
